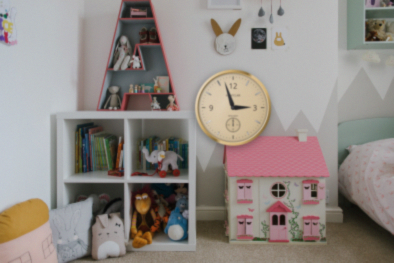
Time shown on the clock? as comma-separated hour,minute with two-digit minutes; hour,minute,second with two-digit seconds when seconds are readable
2,57
